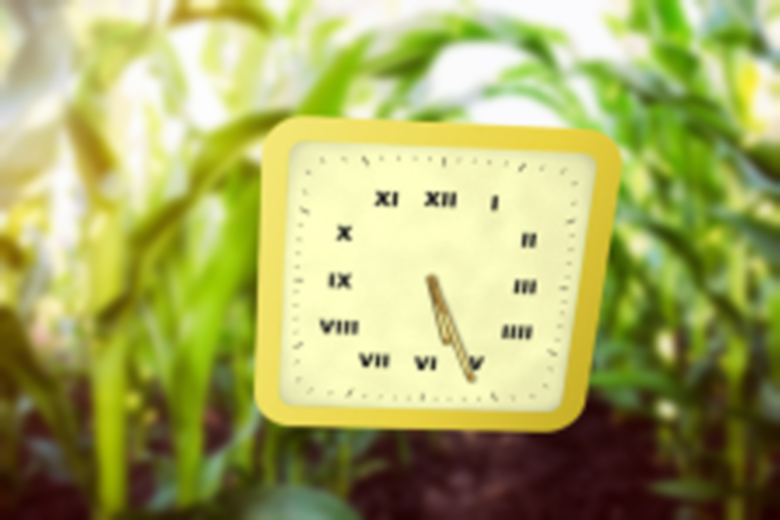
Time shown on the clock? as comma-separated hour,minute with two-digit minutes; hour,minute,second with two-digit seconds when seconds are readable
5,26
